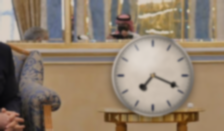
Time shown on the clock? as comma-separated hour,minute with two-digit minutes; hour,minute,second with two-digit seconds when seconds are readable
7,19
